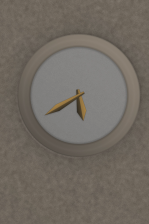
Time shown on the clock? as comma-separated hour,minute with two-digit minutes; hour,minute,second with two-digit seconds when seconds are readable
5,40
